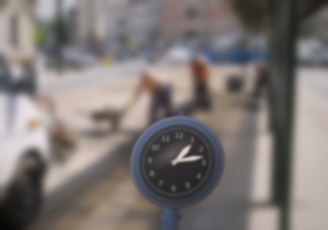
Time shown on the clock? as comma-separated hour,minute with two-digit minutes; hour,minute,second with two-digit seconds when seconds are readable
1,13
